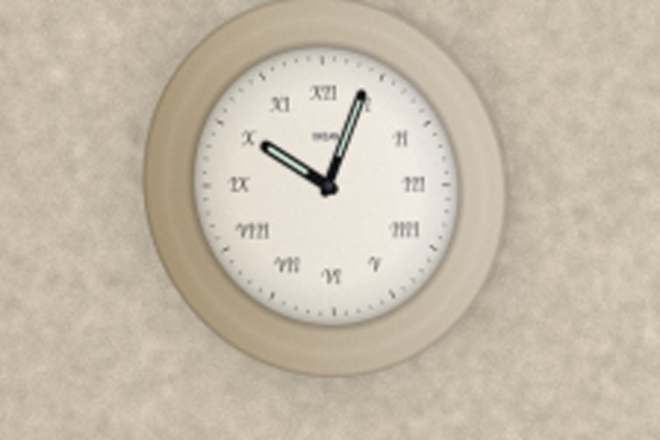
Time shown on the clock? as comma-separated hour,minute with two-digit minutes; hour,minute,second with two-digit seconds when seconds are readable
10,04
